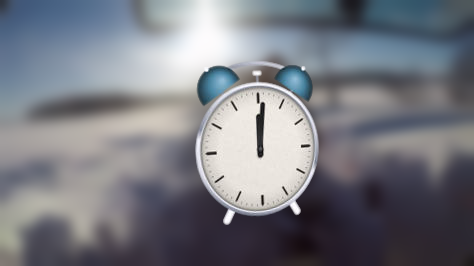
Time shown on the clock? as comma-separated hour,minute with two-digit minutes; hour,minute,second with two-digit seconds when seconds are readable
12,01
